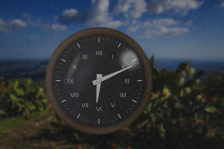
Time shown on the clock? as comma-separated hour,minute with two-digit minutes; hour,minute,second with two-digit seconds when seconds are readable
6,11
